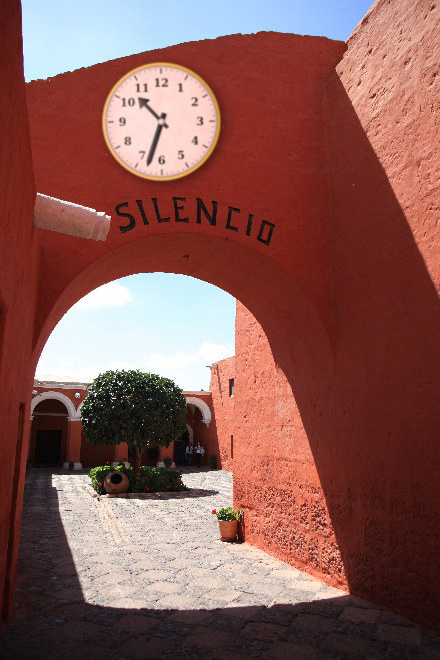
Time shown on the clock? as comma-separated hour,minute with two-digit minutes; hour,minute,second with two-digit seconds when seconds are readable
10,33
